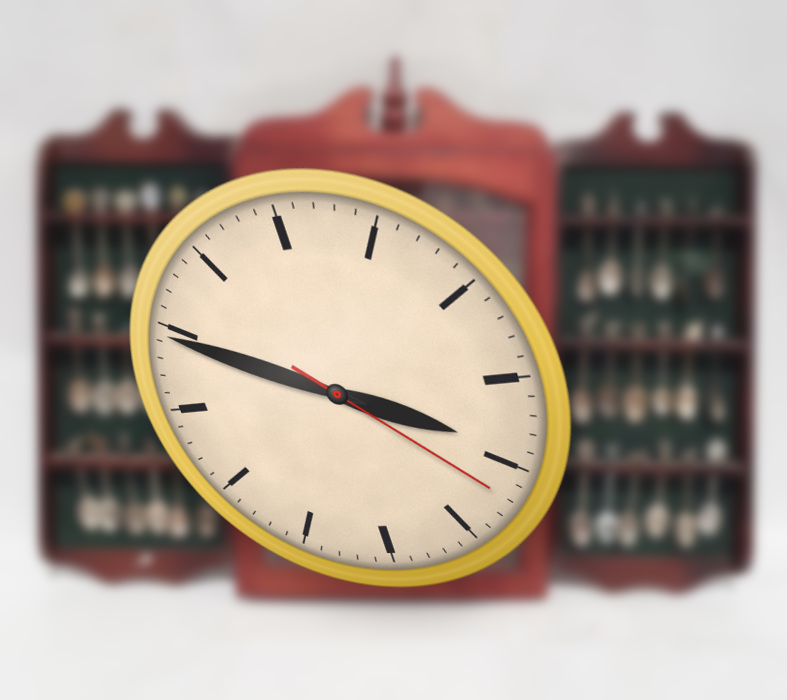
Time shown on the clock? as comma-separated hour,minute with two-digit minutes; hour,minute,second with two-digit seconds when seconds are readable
3,49,22
